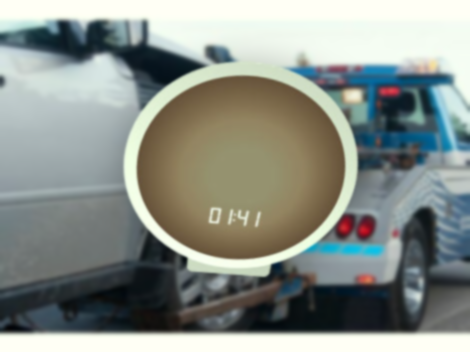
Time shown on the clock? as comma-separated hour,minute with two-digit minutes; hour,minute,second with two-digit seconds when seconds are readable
1,41
